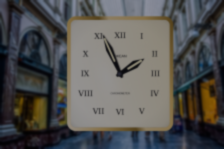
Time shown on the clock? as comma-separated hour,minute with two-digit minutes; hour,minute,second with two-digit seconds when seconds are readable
1,56
